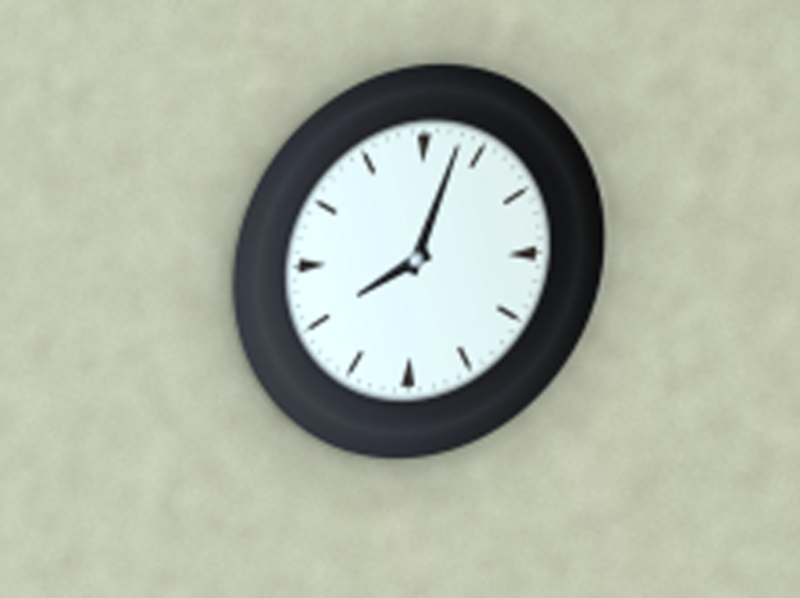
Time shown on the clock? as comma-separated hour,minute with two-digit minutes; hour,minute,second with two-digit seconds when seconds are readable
8,03
